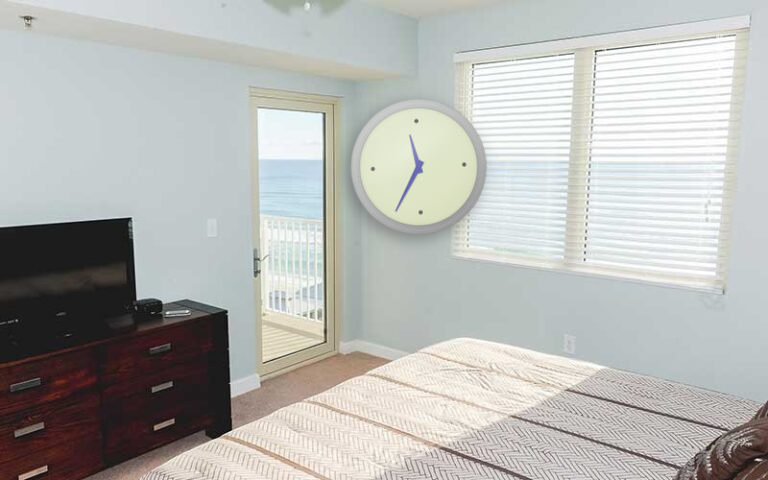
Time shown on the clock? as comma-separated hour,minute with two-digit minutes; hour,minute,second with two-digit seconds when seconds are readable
11,35
